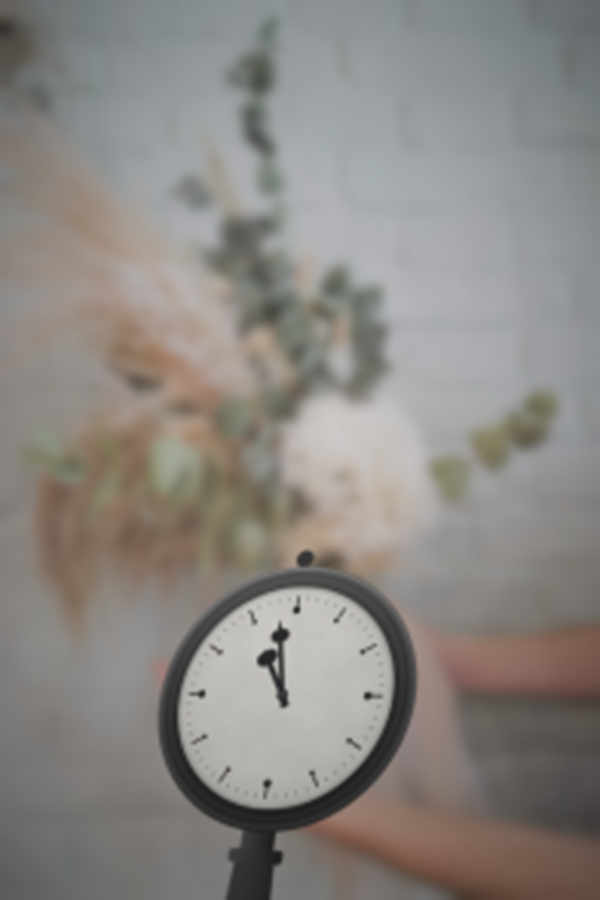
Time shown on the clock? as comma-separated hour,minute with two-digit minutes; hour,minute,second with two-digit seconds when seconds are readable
10,58
